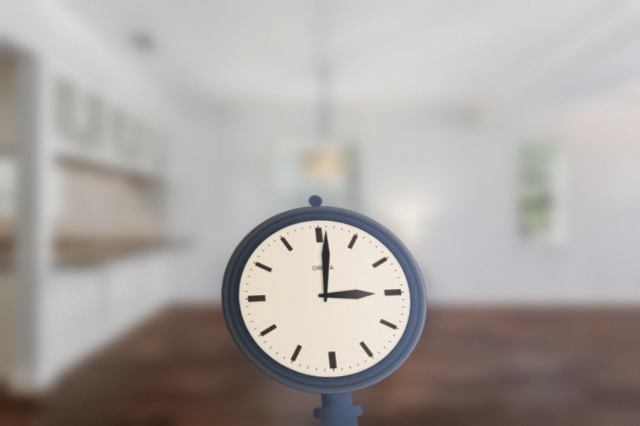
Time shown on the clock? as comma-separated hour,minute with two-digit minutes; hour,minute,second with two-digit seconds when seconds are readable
3,01
